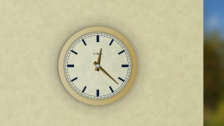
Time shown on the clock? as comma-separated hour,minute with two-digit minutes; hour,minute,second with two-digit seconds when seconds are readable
12,22
